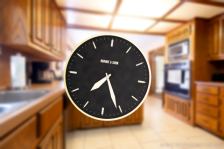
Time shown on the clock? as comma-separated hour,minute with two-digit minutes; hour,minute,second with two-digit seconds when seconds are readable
7,26
